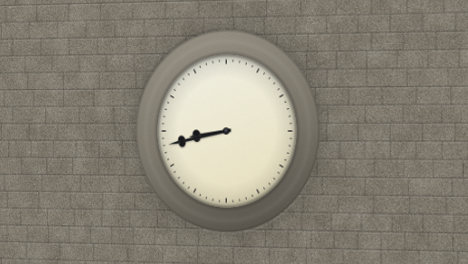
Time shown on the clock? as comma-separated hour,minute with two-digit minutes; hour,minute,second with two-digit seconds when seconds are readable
8,43
